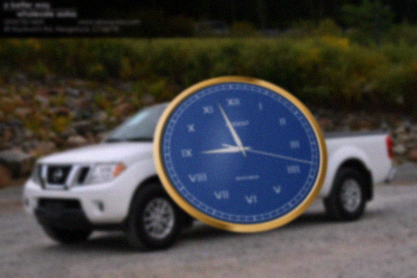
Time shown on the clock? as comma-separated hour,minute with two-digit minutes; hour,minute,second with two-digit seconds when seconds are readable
8,57,18
